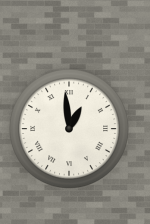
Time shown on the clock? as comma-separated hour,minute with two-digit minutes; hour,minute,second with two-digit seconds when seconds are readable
12,59
